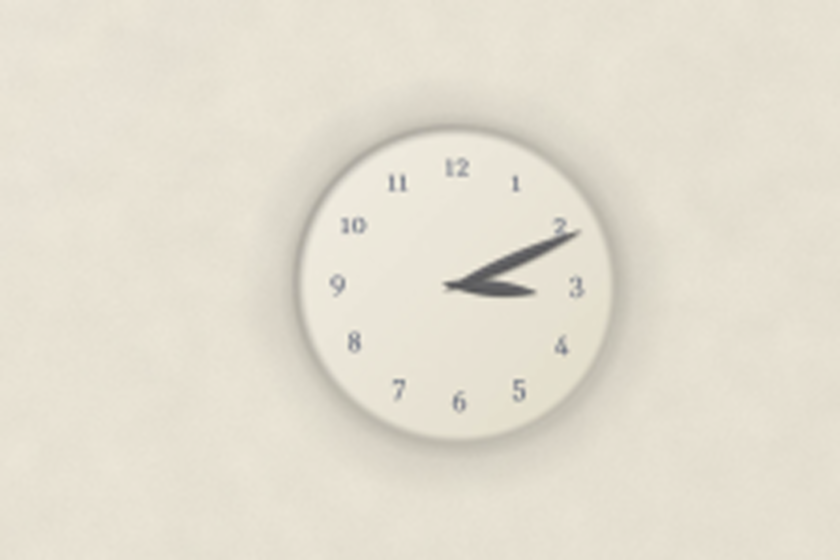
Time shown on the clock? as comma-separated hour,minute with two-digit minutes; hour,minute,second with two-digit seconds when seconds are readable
3,11
